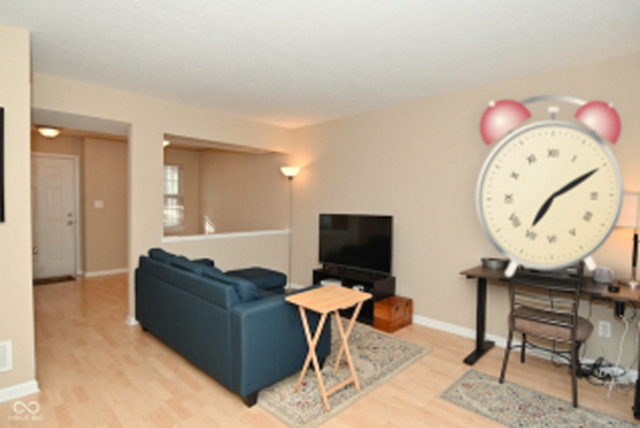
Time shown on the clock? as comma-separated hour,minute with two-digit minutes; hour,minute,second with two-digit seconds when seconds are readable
7,10
